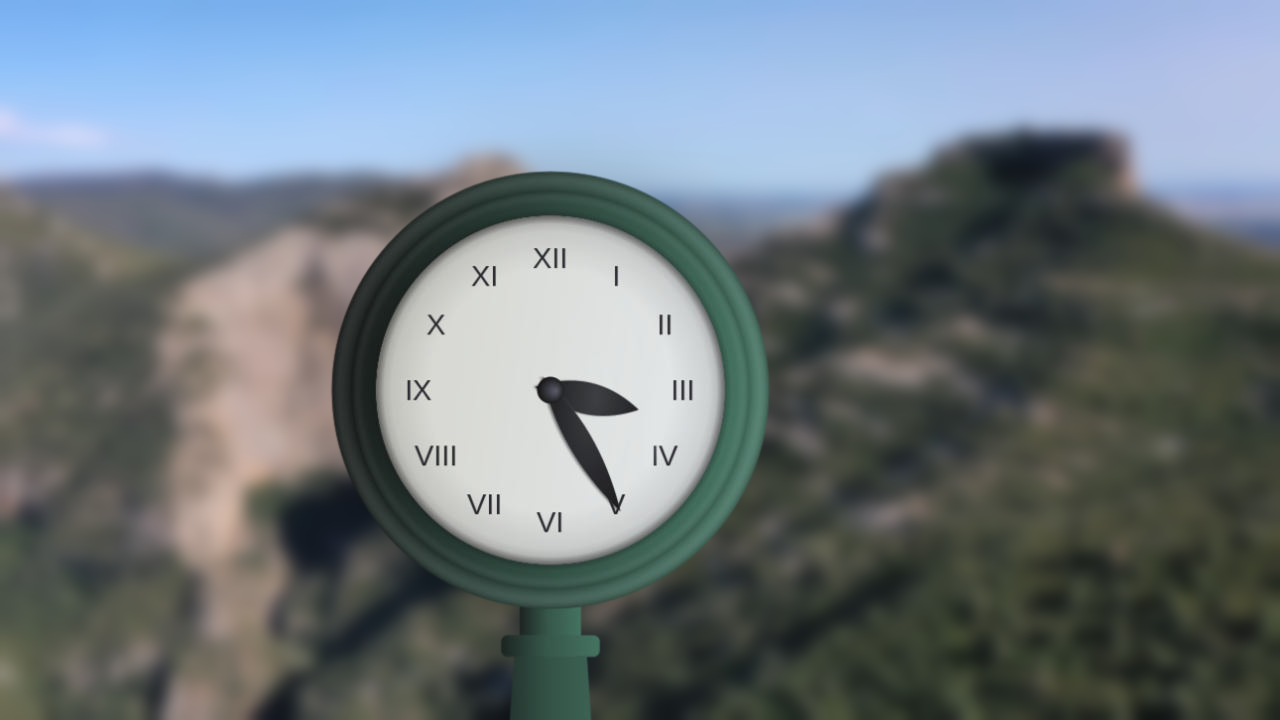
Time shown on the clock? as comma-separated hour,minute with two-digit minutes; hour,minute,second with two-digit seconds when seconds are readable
3,25
